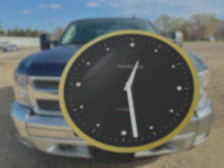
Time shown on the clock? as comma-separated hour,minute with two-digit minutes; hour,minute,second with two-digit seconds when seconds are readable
12,28
